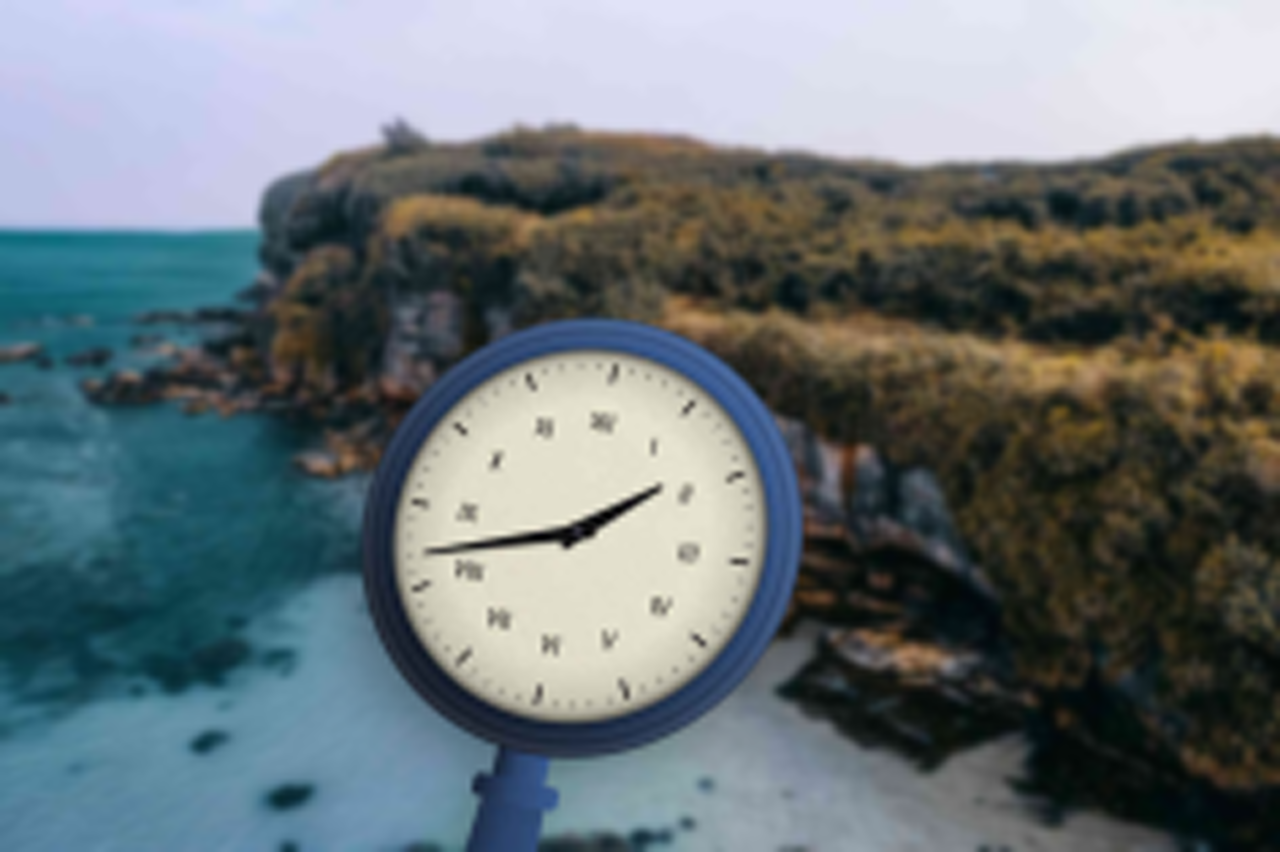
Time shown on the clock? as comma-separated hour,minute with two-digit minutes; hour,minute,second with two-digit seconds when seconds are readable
1,42
